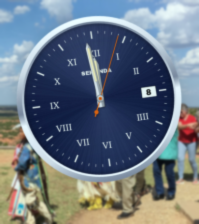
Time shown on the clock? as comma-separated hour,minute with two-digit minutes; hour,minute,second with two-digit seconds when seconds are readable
11,59,04
